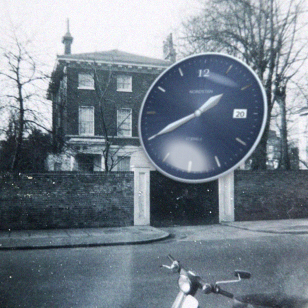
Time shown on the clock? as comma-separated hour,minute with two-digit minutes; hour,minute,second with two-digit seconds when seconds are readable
1,40
